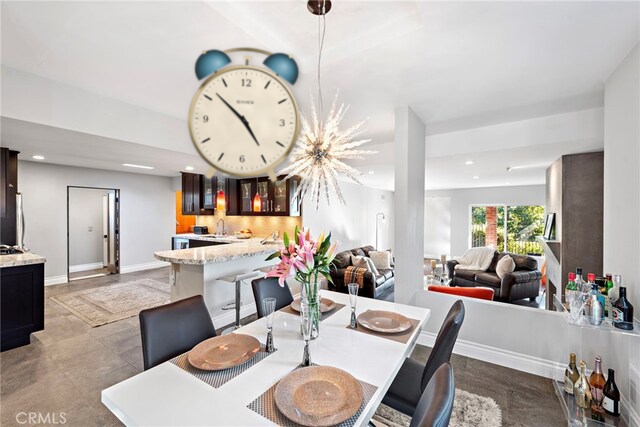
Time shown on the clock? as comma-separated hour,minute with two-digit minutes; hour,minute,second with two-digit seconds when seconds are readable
4,52
